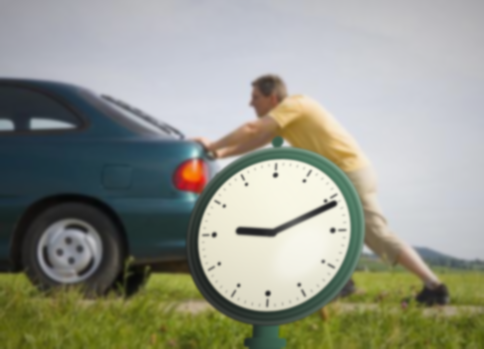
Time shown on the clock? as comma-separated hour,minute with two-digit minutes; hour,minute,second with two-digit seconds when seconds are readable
9,11
